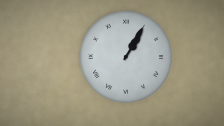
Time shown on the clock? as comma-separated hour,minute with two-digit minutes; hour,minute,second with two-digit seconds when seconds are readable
1,05
